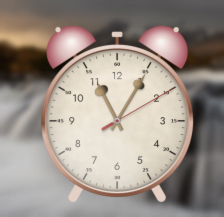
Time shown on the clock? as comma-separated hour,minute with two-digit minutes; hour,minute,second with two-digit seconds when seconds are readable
11,05,10
